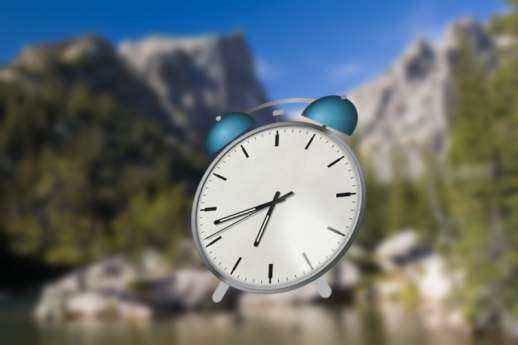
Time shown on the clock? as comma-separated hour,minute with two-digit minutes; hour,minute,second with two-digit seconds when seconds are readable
6,42,41
